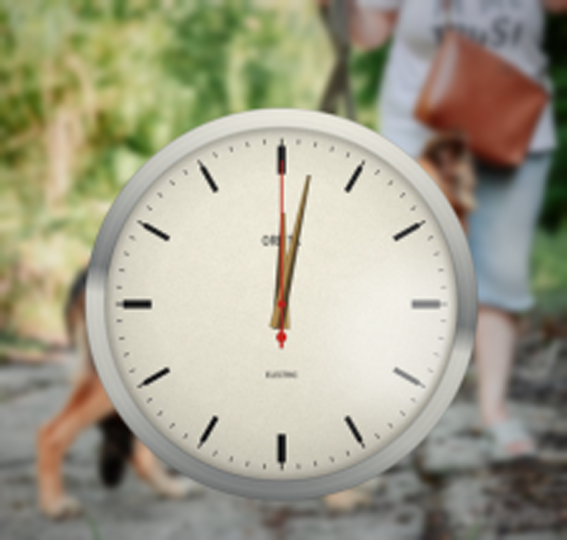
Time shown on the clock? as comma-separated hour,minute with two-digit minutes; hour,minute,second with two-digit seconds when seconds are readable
12,02,00
